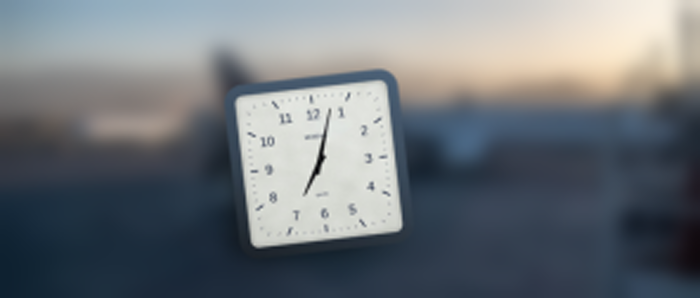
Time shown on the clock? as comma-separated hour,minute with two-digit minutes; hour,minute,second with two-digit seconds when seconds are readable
7,03
